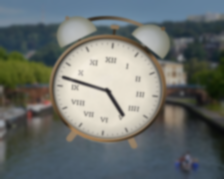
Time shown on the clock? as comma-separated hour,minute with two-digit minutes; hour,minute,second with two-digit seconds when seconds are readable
4,47
